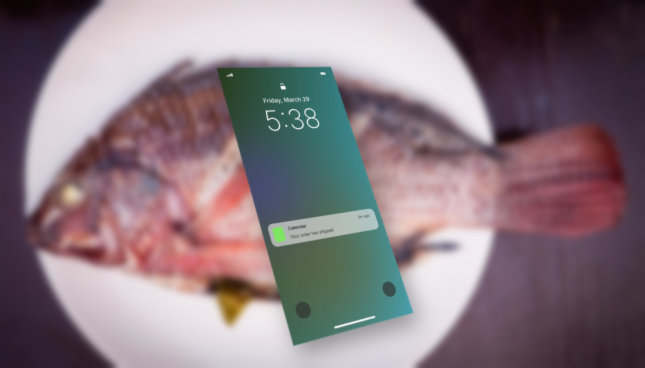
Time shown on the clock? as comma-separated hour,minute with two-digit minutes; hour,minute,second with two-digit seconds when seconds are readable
5,38
